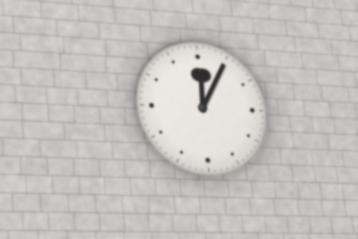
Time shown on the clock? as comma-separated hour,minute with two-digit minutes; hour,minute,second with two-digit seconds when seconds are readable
12,05
